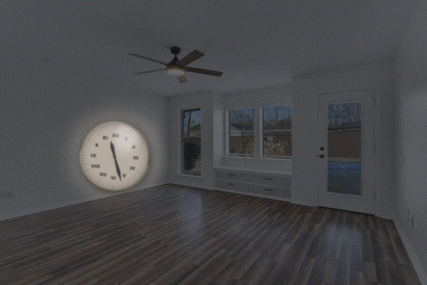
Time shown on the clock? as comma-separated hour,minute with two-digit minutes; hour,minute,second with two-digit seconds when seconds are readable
11,27
